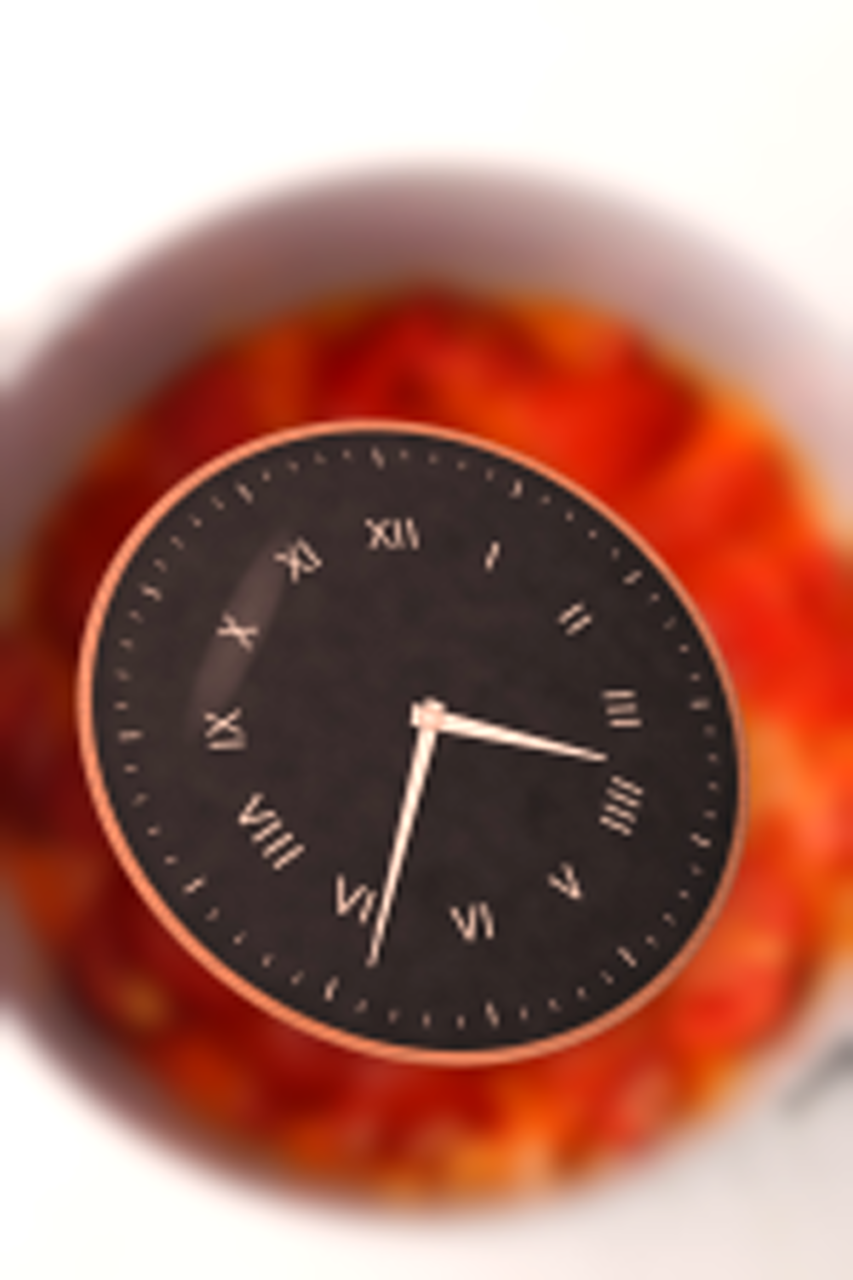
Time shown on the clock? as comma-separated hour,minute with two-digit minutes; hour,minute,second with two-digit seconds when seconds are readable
3,34
